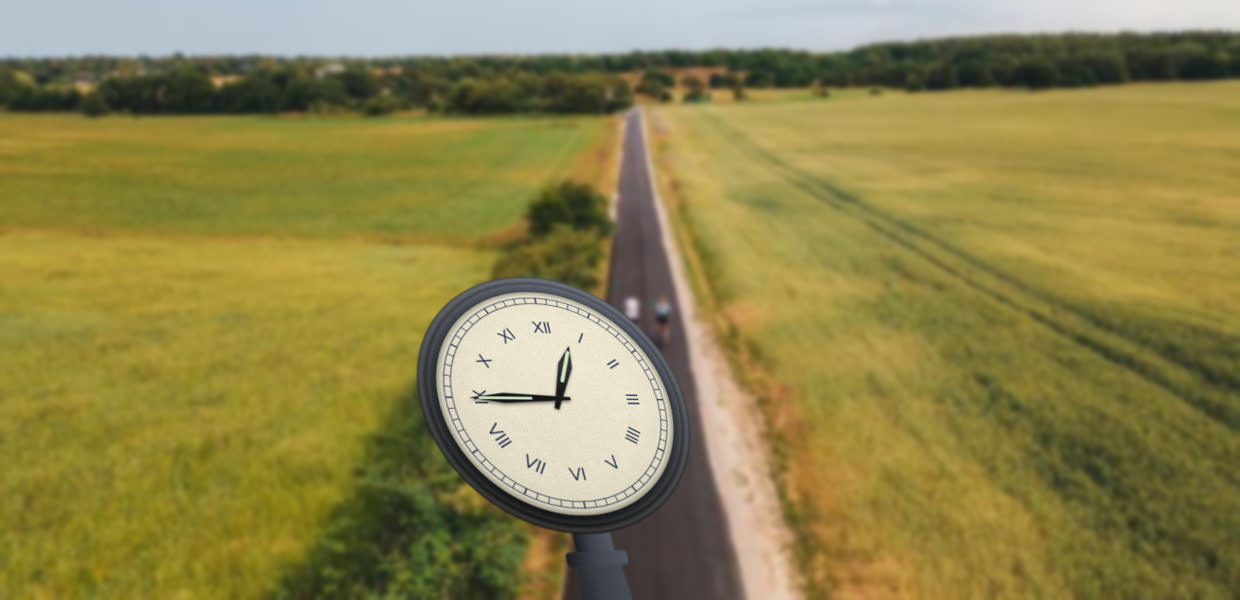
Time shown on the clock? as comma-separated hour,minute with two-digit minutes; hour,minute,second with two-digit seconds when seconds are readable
12,45
